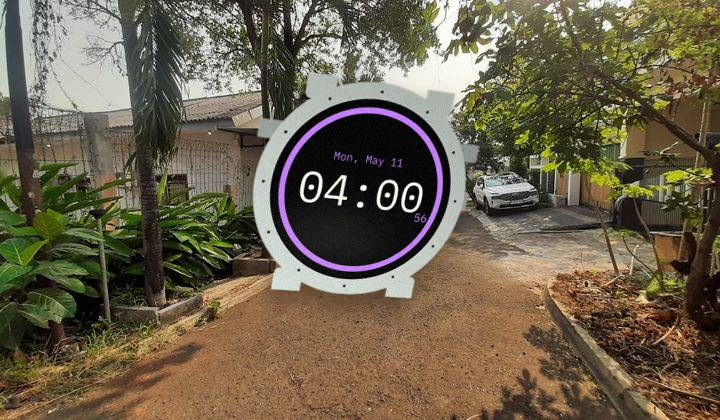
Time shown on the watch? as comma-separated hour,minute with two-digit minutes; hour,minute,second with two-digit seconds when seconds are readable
4,00,56
